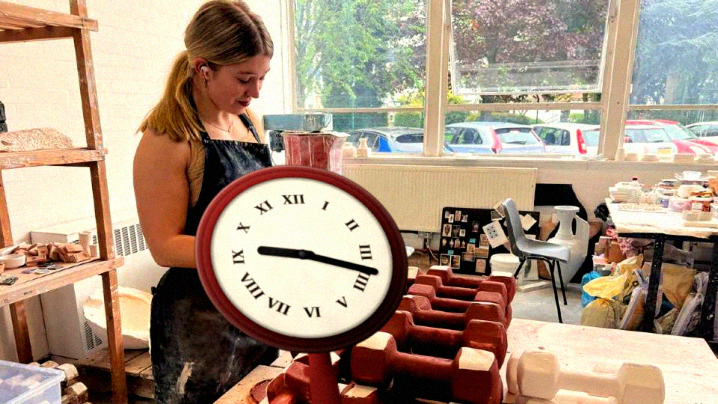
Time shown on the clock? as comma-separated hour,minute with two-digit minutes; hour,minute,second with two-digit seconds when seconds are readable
9,18
